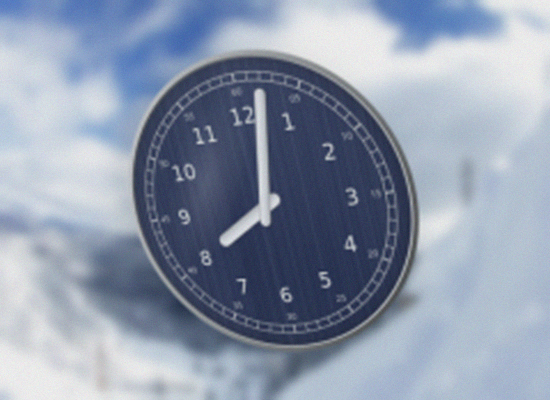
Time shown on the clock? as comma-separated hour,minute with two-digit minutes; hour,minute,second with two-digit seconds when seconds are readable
8,02
